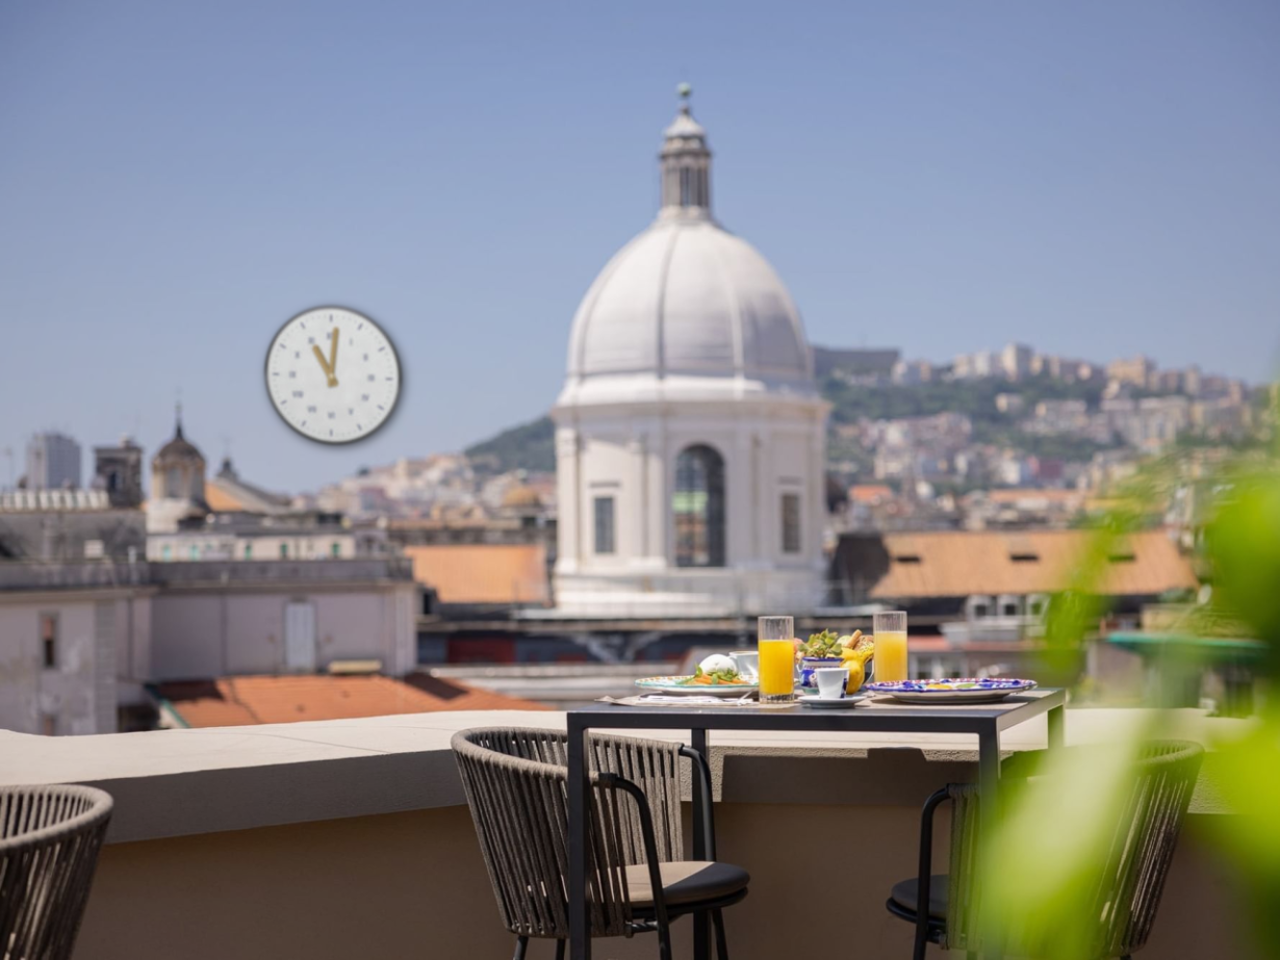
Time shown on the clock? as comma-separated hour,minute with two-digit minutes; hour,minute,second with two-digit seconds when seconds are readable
11,01
